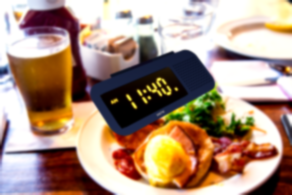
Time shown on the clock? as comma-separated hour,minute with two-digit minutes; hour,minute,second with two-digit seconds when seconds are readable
11,40
